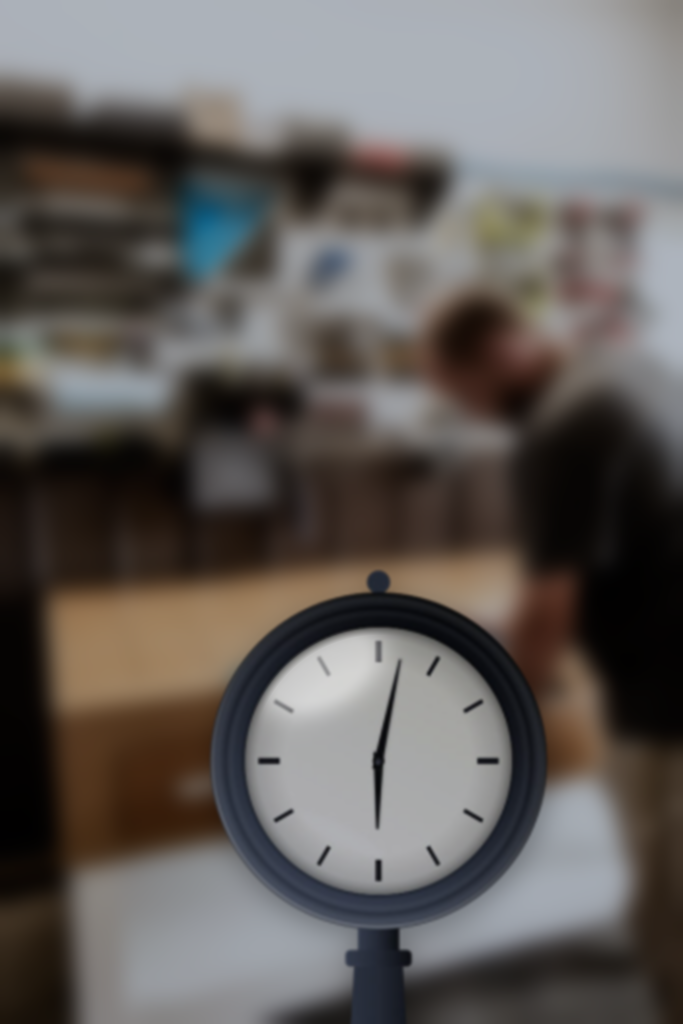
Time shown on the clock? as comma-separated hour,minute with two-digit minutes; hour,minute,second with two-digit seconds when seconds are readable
6,02
